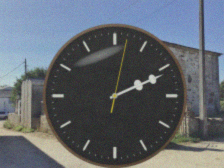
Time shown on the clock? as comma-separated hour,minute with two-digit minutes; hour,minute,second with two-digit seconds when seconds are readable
2,11,02
